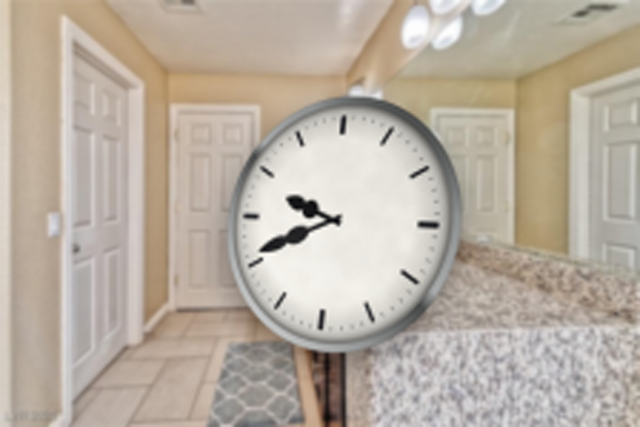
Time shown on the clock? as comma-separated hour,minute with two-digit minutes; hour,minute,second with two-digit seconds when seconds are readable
9,41
